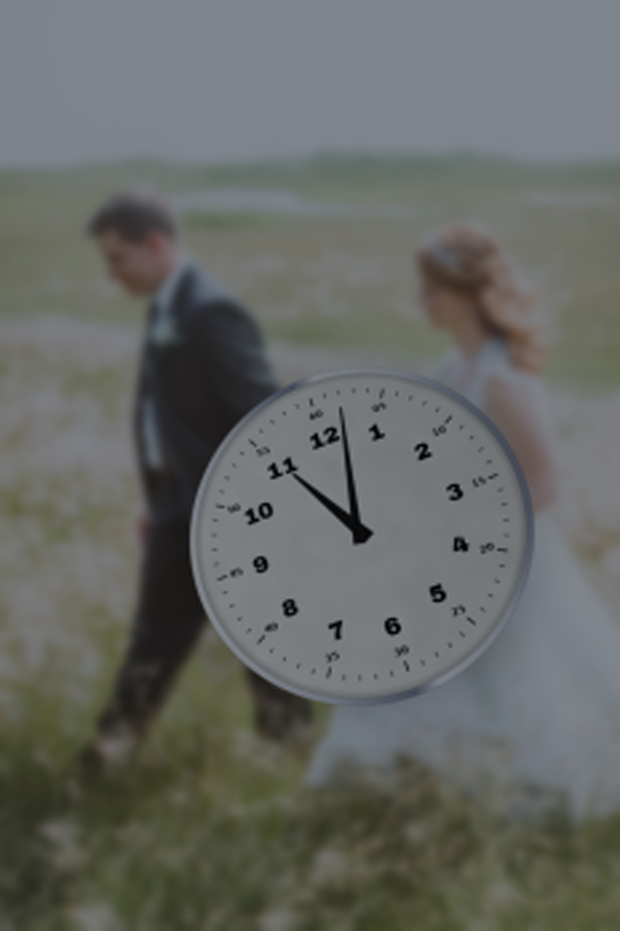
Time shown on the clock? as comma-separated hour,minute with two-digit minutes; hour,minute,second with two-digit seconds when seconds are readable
11,02
